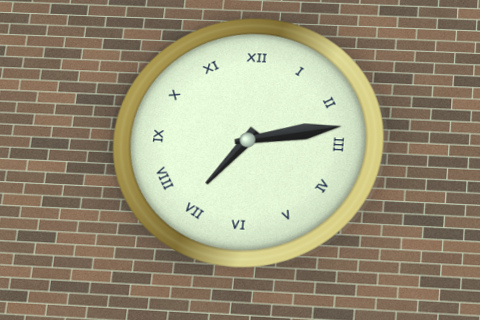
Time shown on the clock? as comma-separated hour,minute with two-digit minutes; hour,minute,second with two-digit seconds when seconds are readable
7,13
